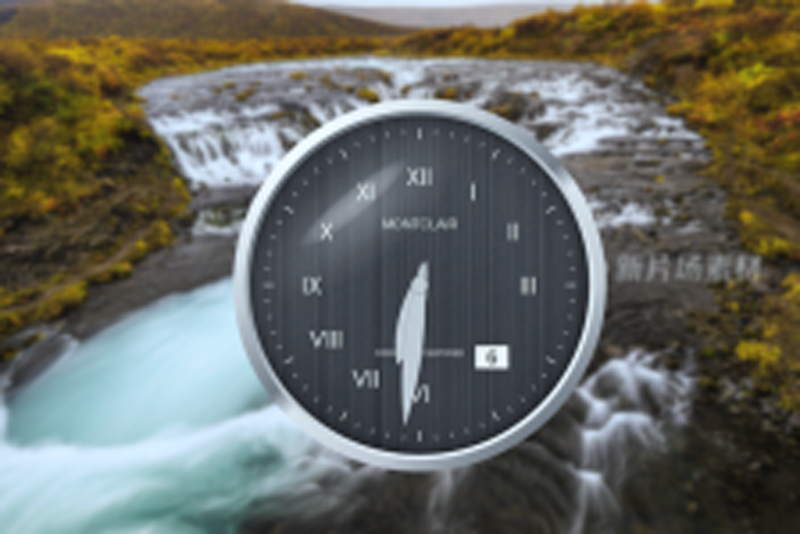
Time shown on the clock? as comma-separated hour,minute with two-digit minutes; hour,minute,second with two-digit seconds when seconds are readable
6,31
